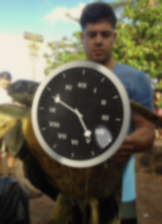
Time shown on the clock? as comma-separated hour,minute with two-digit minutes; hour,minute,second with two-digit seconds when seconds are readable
4,49
